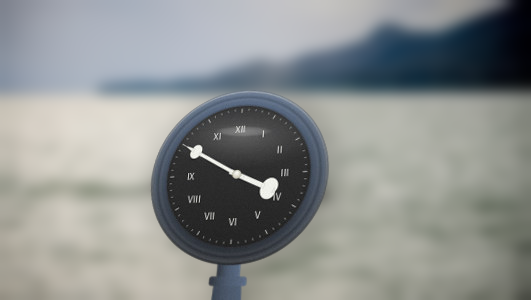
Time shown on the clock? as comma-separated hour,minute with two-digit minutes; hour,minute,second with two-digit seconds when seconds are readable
3,50
